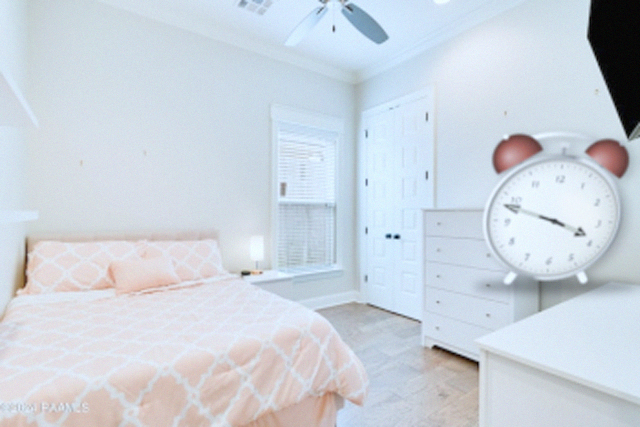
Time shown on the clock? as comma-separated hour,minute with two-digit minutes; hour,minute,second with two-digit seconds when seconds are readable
3,48
